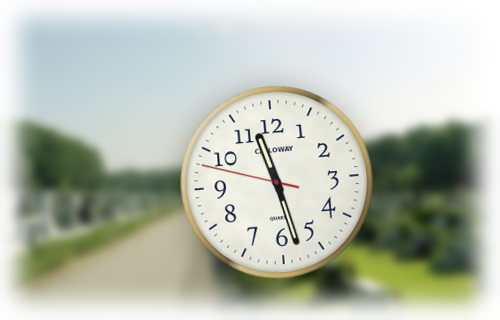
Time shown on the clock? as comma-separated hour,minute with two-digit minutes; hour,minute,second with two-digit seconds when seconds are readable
11,27,48
